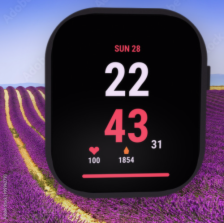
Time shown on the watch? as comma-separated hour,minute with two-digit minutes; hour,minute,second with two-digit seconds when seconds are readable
22,43,31
